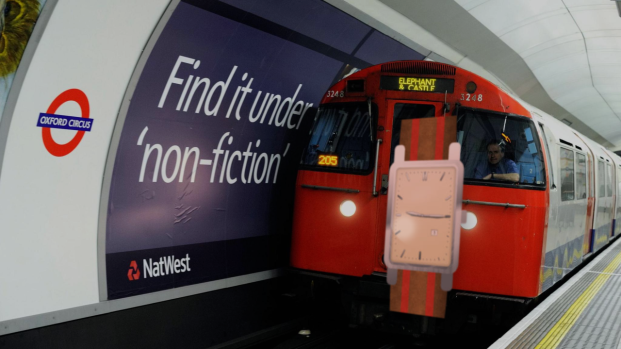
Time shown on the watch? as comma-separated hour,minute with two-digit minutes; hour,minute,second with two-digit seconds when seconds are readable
9,15
